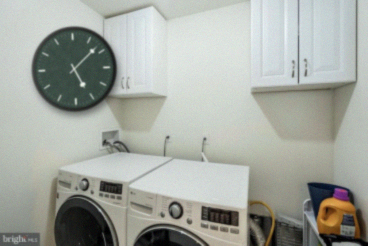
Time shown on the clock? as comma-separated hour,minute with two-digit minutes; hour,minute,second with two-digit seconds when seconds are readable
5,08
